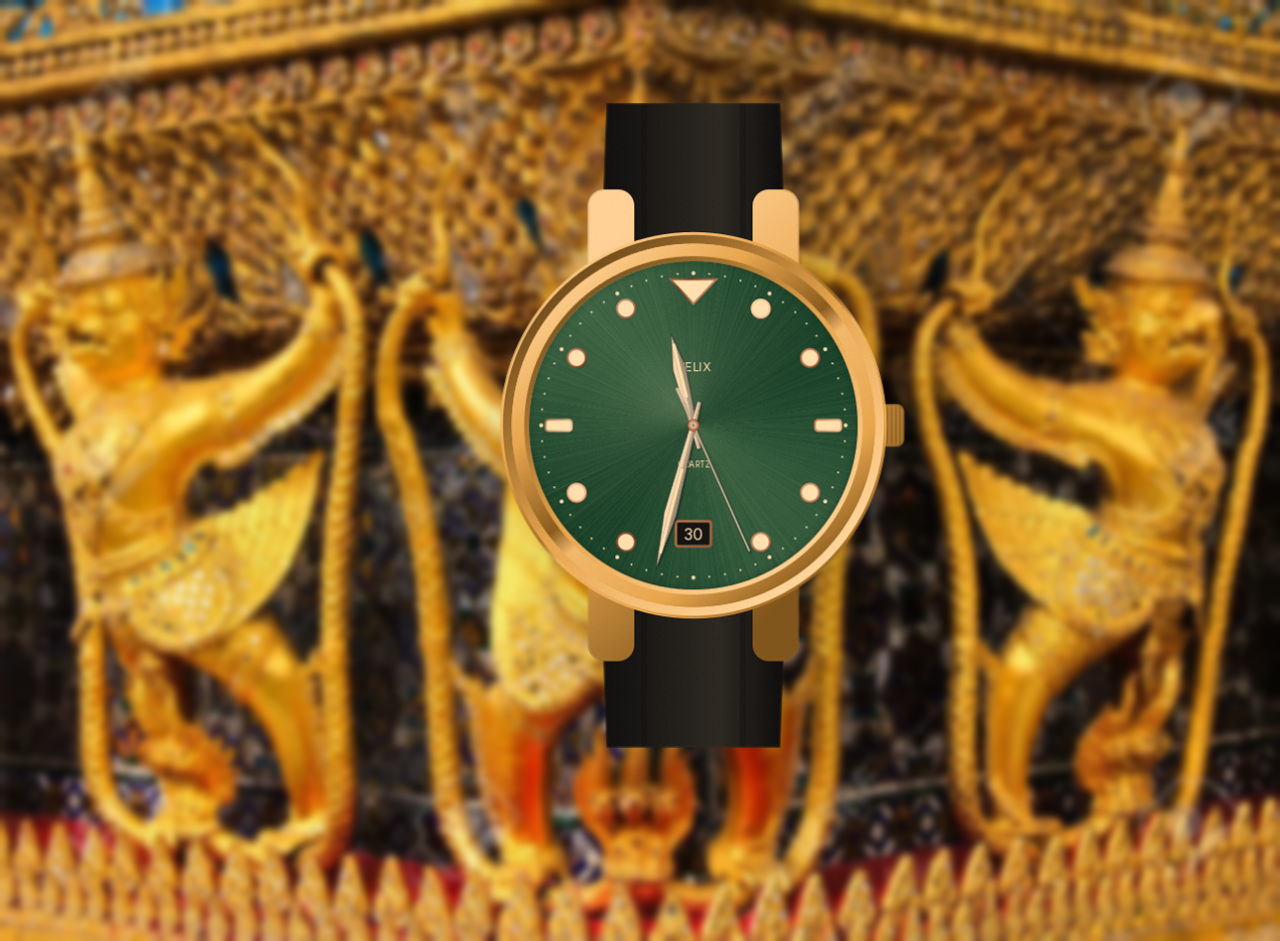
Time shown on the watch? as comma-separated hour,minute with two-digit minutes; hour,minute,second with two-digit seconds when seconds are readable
11,32,26
